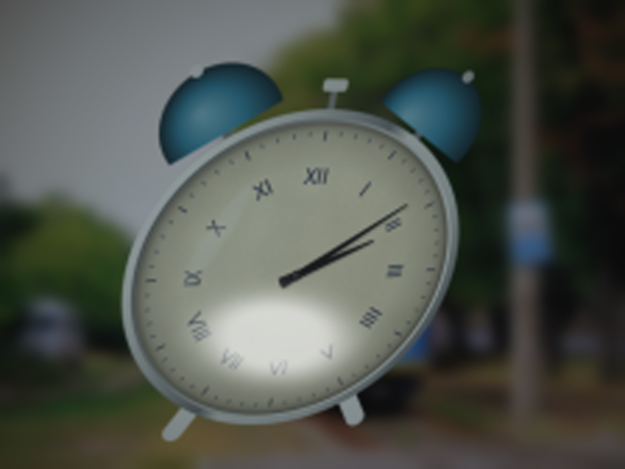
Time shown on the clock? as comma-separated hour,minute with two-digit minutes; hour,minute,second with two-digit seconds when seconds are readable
2,09
